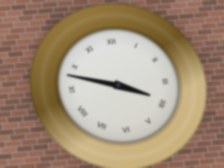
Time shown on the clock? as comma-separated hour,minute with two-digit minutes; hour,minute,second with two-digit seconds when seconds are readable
3,48
